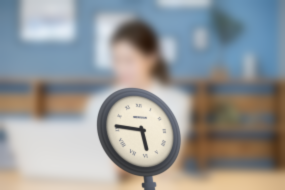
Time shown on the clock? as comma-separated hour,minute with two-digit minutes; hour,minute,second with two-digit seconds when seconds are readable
5,46
